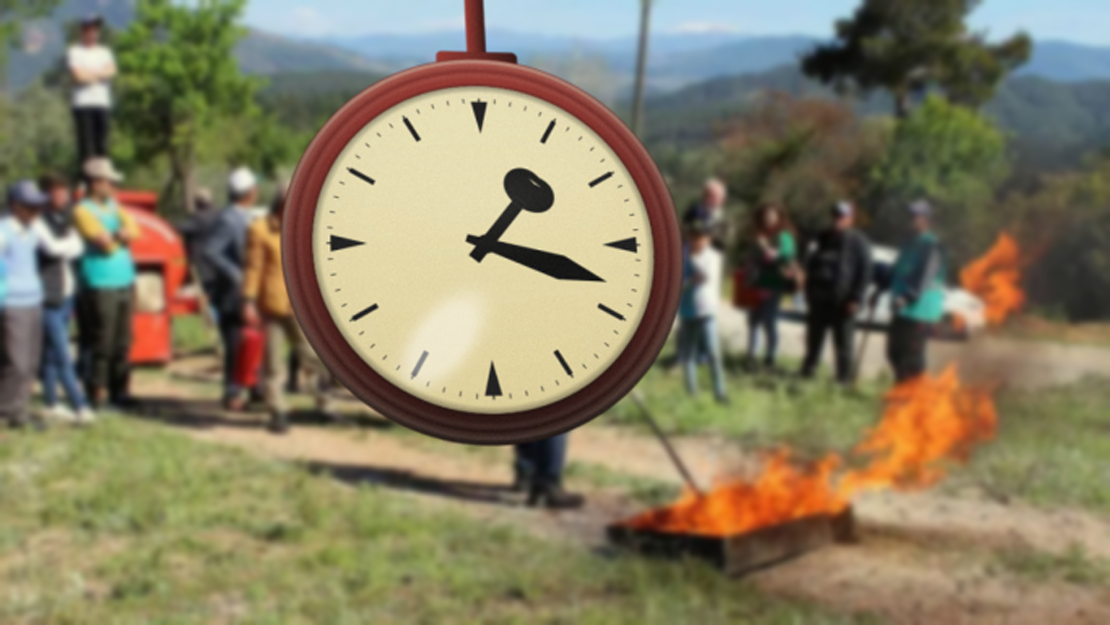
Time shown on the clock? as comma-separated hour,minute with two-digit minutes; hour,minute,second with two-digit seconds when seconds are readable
1,18
